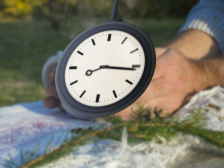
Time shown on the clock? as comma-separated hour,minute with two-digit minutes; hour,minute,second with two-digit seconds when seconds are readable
8,16
